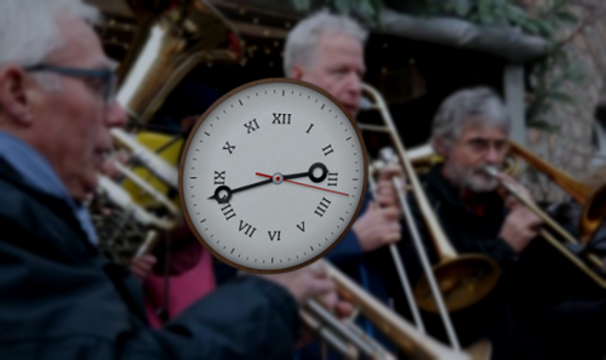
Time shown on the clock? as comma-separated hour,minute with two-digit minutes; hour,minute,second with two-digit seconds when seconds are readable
2,42,17
